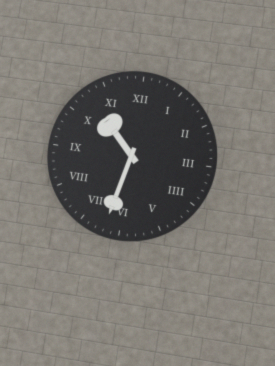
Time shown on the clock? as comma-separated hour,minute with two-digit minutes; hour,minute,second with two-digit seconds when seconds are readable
10,32
